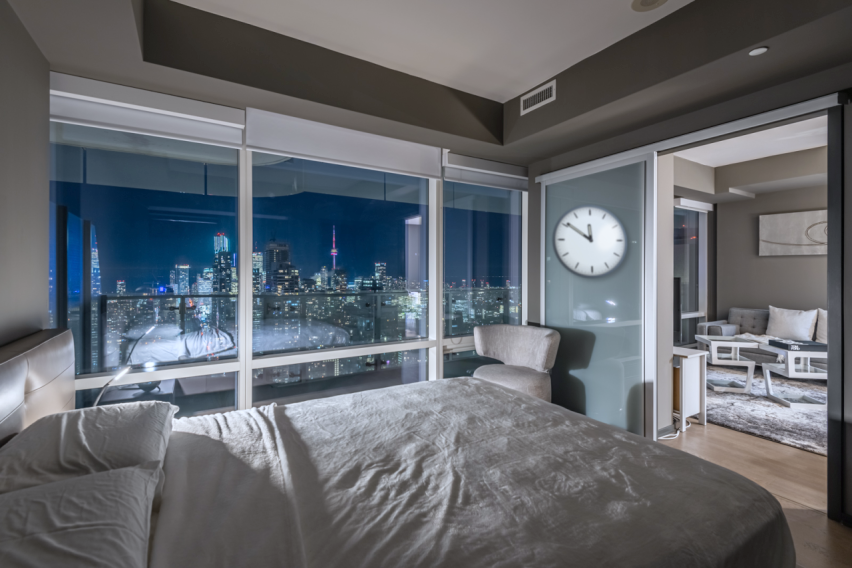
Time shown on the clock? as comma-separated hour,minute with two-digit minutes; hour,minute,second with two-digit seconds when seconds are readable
11,51
